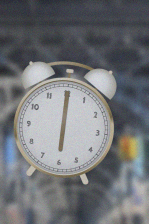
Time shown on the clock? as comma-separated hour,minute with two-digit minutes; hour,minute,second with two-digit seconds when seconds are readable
6,00
